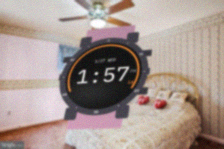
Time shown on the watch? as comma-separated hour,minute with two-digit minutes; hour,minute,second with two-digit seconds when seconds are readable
1,57
